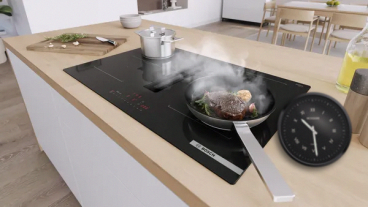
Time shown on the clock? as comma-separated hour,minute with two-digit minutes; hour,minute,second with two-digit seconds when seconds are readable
10,29
